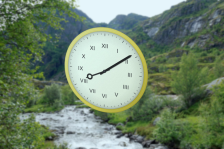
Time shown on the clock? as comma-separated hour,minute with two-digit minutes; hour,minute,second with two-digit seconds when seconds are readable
8,09
